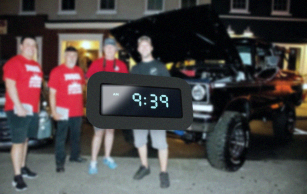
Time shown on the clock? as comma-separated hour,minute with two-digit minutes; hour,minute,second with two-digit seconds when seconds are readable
9,39
